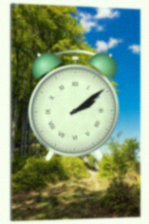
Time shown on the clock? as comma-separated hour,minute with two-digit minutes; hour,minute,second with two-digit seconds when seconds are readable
2,09
